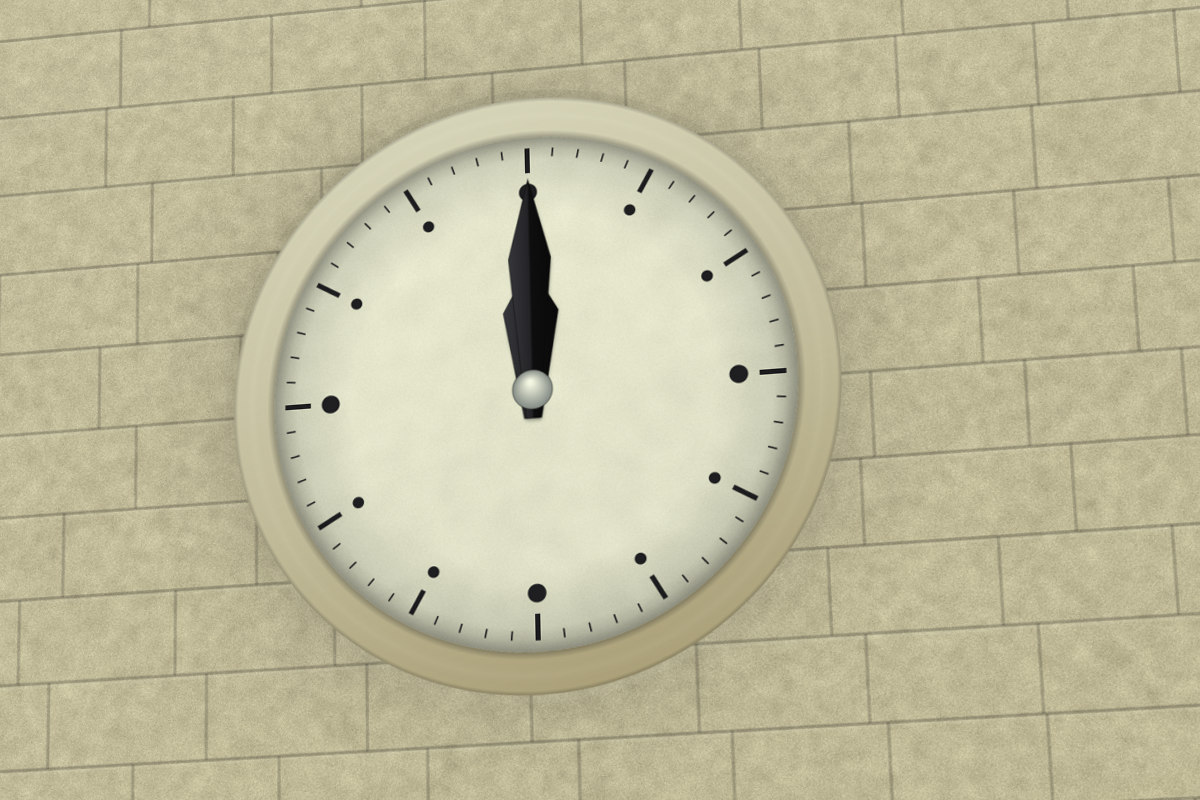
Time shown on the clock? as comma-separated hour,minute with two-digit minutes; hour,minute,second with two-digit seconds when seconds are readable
12,00
